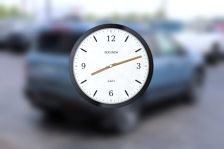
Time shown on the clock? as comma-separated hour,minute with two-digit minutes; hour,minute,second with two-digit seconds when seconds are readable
8,12
